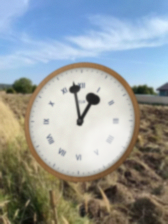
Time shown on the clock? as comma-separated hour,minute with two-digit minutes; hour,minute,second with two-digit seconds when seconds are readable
12,58
